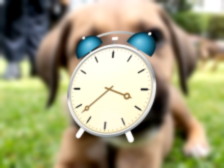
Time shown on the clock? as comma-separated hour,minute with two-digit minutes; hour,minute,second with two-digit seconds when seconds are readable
3,38
